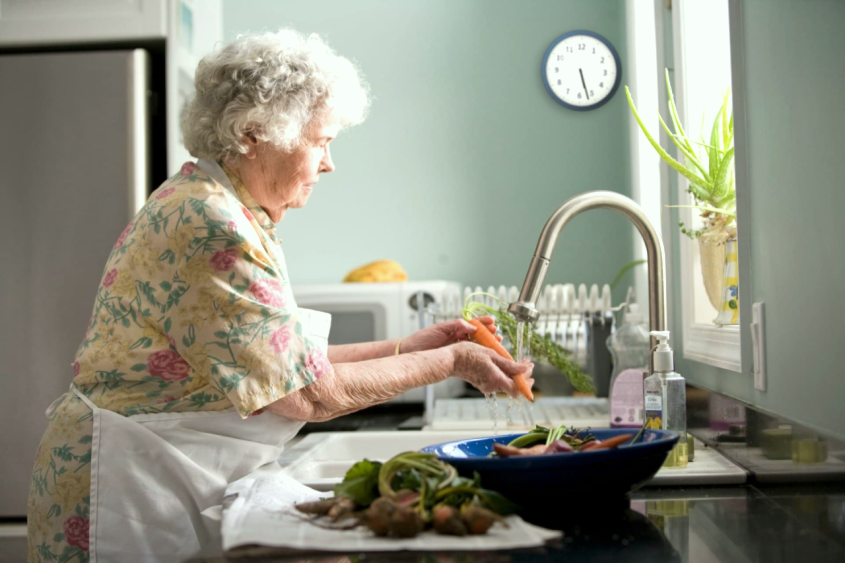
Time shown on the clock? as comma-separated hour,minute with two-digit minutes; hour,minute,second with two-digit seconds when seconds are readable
5,27
